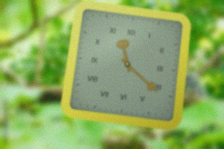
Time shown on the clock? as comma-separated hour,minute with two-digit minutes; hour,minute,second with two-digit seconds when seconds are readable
11,21
